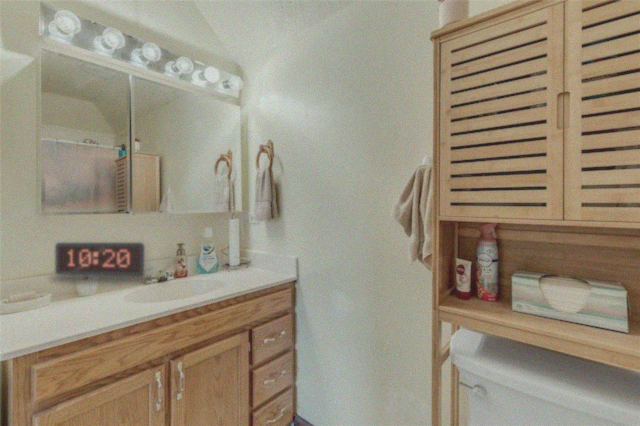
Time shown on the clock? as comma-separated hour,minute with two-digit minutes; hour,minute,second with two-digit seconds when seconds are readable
10,20
